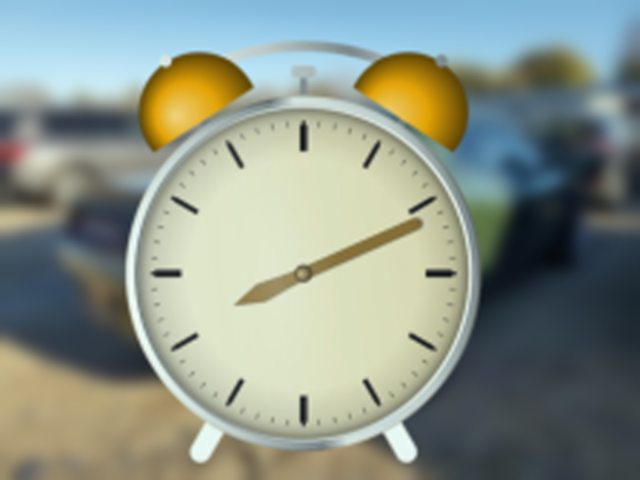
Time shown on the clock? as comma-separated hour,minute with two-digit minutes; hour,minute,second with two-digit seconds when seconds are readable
8,11
